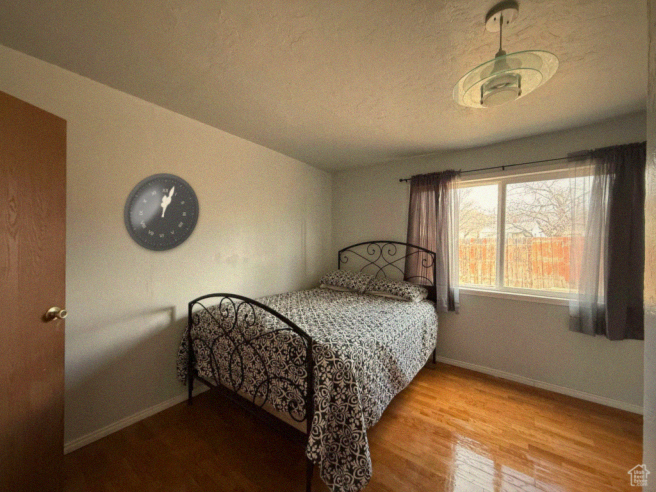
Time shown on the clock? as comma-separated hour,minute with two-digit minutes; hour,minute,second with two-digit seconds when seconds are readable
12,03
